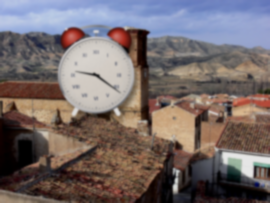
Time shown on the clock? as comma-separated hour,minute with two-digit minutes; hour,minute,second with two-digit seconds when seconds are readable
9,21
